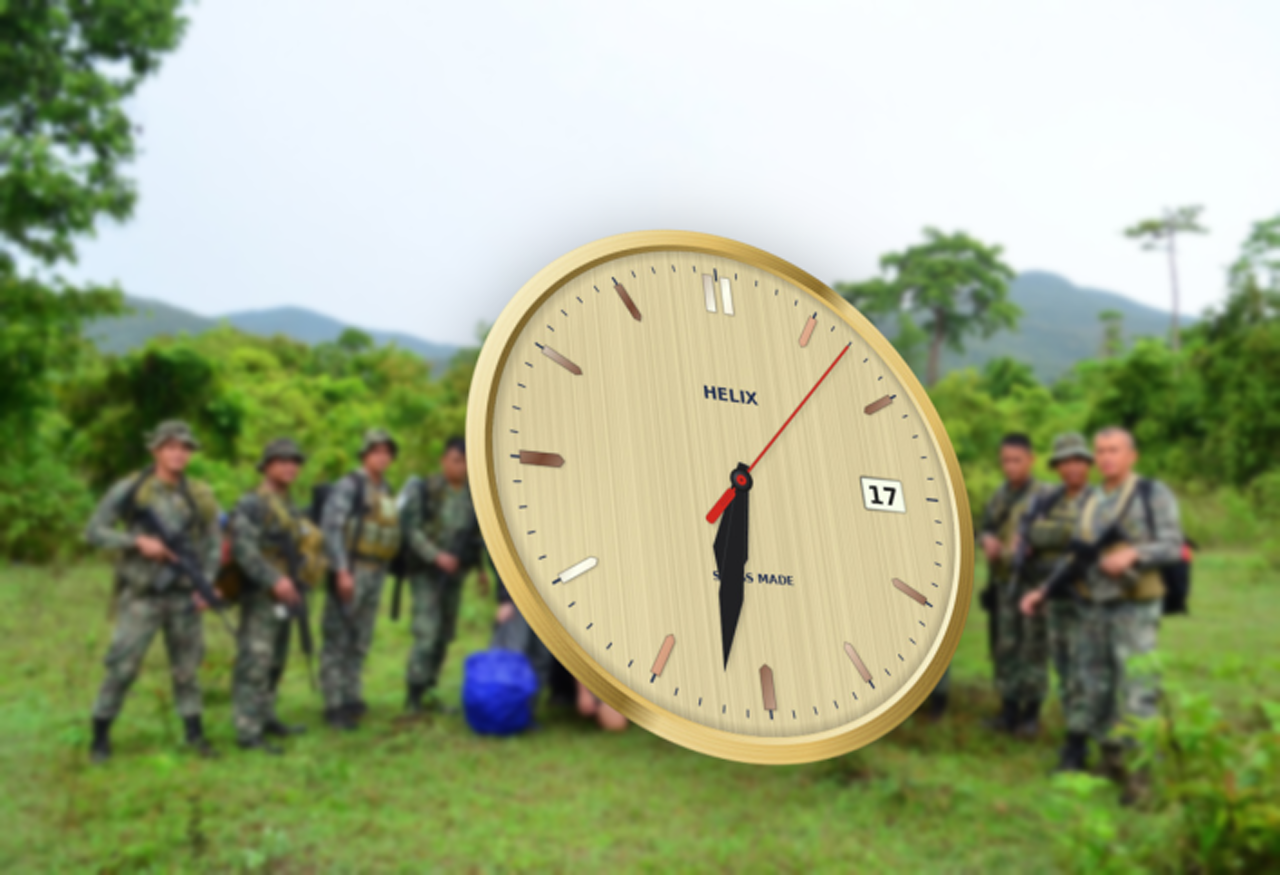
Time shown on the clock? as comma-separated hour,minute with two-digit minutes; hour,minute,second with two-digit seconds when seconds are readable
6,32,07
